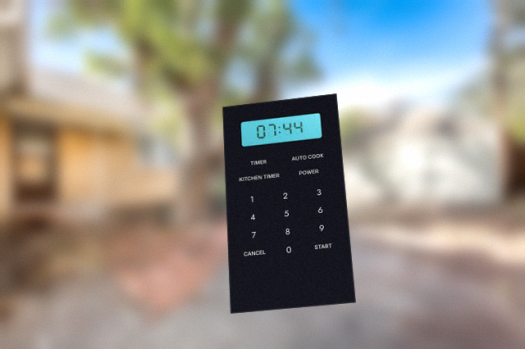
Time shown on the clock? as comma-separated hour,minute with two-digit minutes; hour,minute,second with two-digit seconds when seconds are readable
7,44
